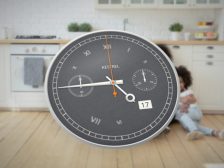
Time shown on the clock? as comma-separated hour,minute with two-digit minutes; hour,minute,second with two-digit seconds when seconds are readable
4,45
